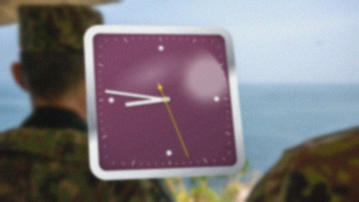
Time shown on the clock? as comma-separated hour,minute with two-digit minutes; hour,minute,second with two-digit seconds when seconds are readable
8,46,27
